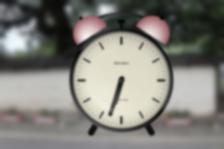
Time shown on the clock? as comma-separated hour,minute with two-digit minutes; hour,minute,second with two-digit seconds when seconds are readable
6,33
